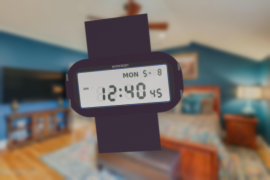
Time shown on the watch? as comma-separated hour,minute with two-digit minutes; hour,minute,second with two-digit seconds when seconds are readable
12,40,45
